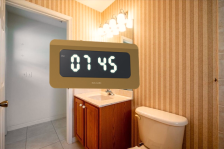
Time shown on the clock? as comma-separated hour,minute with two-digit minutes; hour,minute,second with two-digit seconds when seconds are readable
7,45
